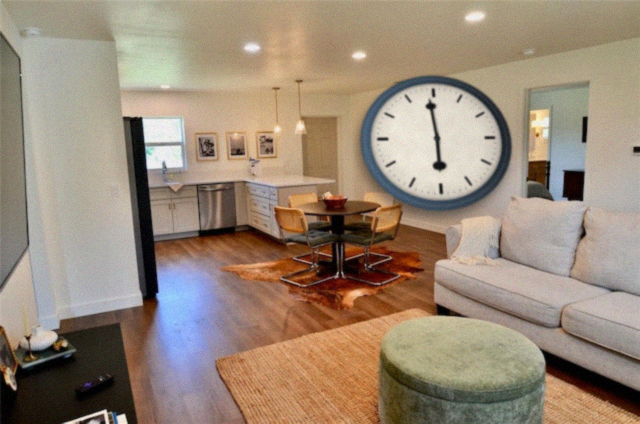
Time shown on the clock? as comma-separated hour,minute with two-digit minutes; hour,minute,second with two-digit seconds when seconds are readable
5,59
